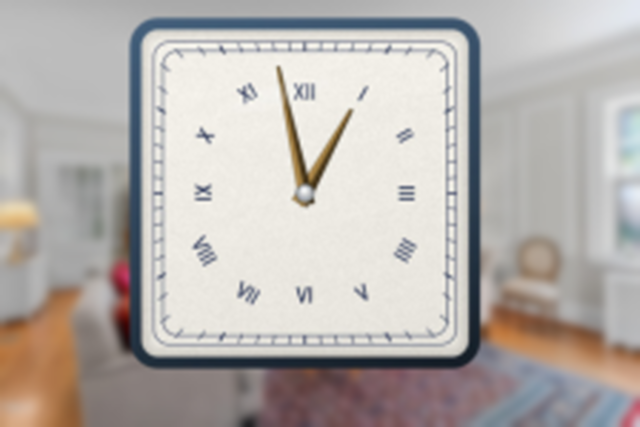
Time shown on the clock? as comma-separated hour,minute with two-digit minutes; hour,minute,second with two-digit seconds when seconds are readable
12,58
